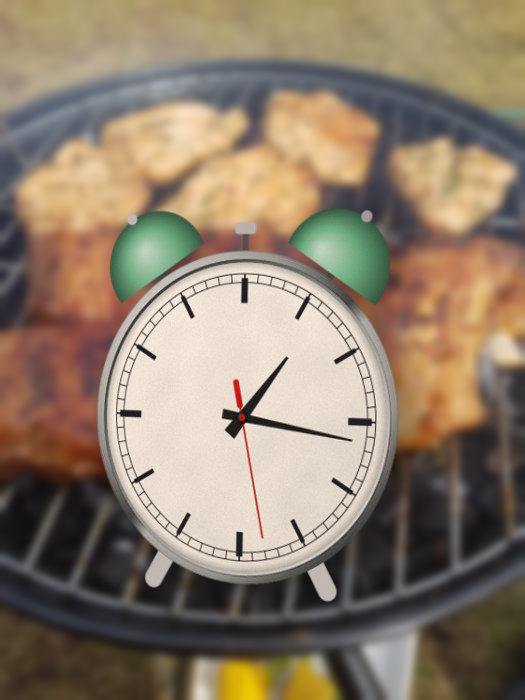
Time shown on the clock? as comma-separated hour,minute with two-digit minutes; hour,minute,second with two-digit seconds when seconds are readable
1,16,28
